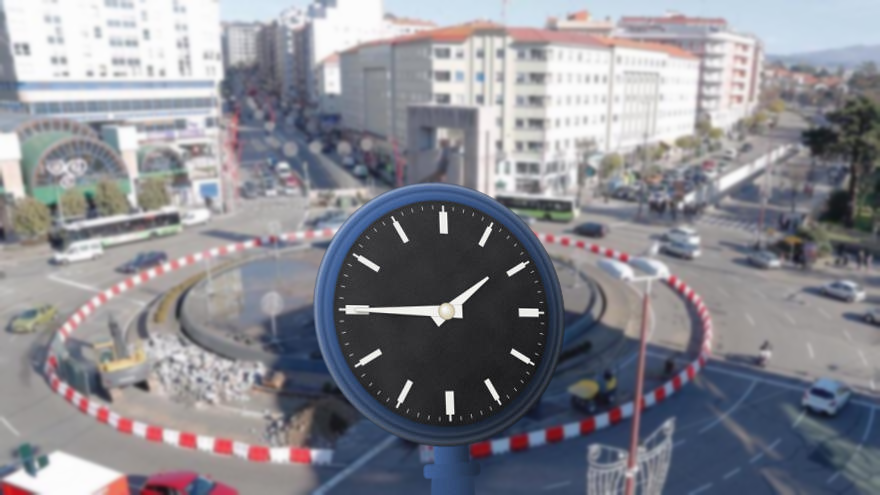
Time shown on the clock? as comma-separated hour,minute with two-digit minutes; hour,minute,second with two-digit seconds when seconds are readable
1,45
